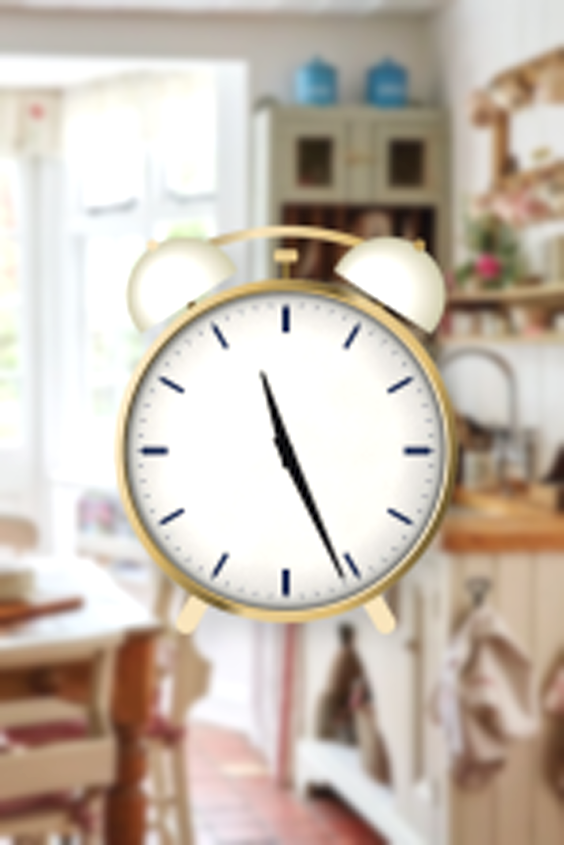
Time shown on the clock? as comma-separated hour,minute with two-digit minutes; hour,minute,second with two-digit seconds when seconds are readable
11,26
